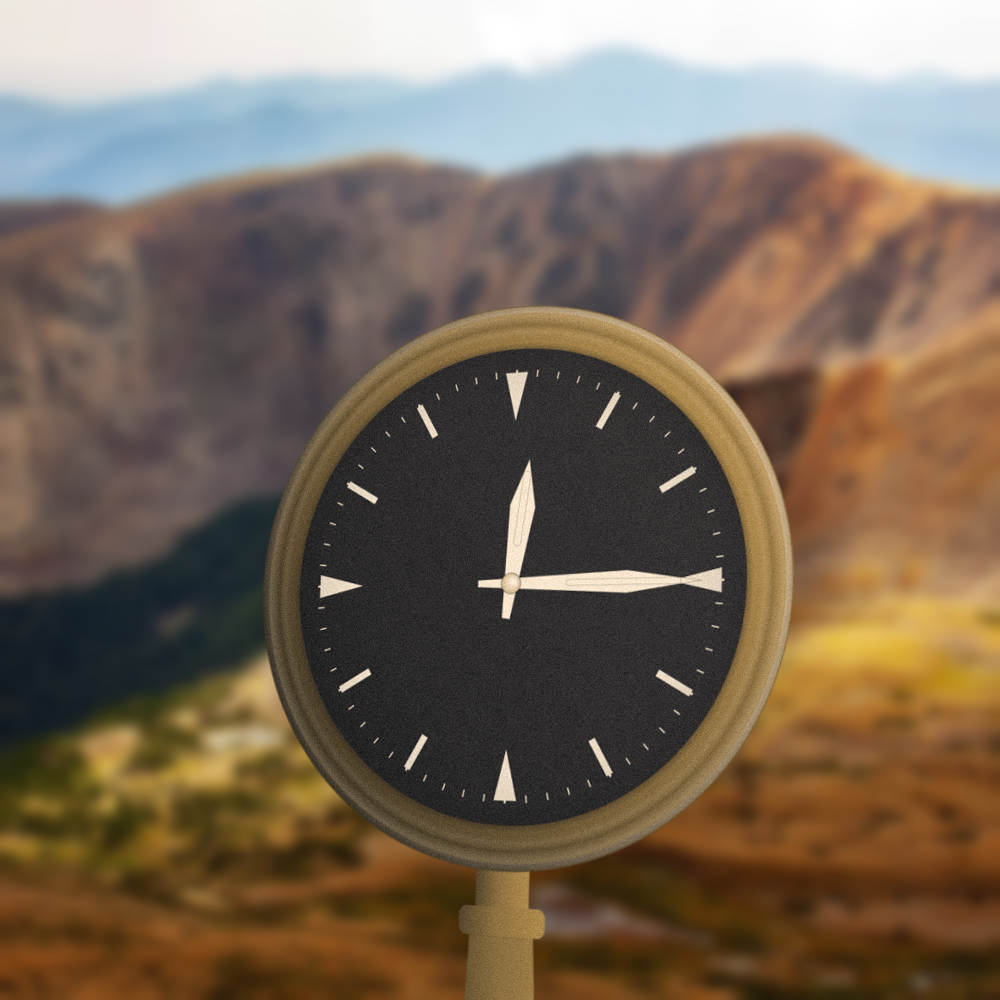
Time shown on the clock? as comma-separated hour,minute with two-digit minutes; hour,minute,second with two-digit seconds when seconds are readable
12,15
